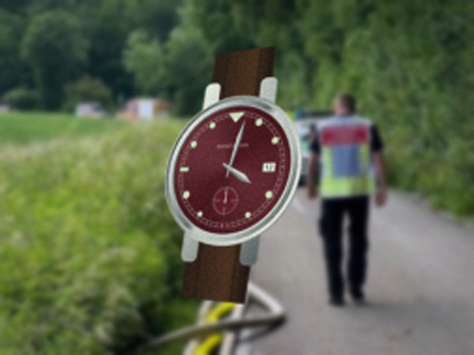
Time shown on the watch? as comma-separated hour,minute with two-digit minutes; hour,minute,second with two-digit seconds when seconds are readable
4,02
